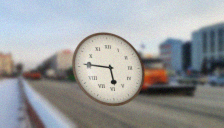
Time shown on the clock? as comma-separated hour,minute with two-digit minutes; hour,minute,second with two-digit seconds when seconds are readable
5,46
